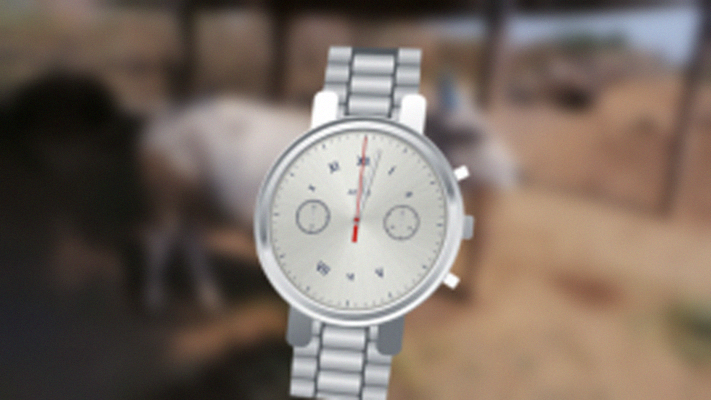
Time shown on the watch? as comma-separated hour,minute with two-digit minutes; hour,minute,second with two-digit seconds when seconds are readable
12,02
